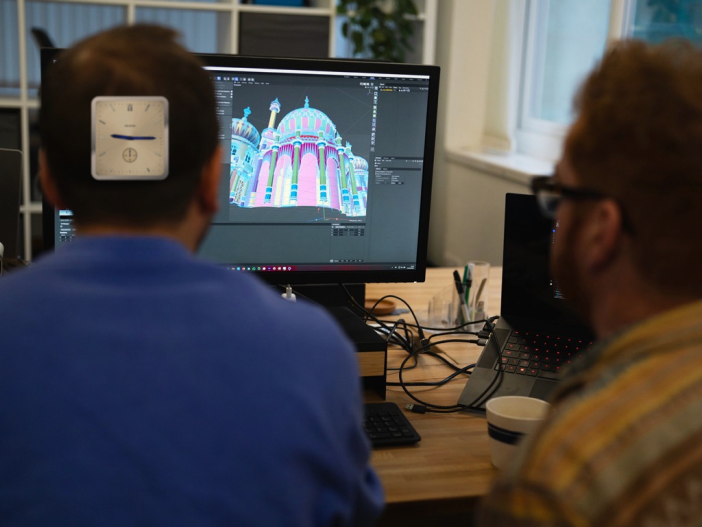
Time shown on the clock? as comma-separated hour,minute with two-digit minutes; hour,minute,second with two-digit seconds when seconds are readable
9,15
